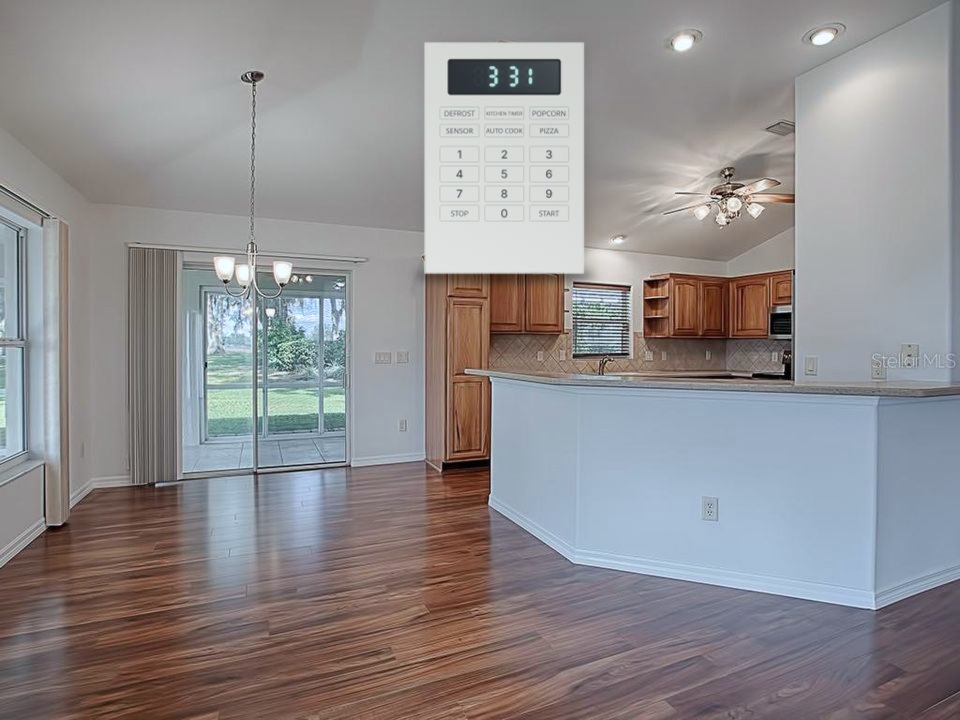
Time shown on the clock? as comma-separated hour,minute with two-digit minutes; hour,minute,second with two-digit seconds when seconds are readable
3,31
